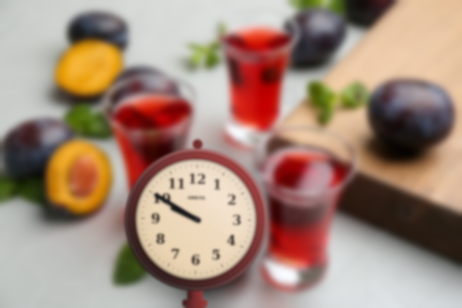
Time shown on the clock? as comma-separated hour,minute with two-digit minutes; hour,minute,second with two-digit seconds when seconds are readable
9,50
